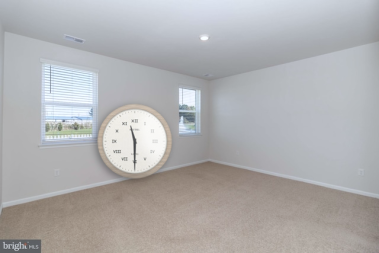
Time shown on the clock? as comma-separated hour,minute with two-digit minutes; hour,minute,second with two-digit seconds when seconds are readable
11,30
